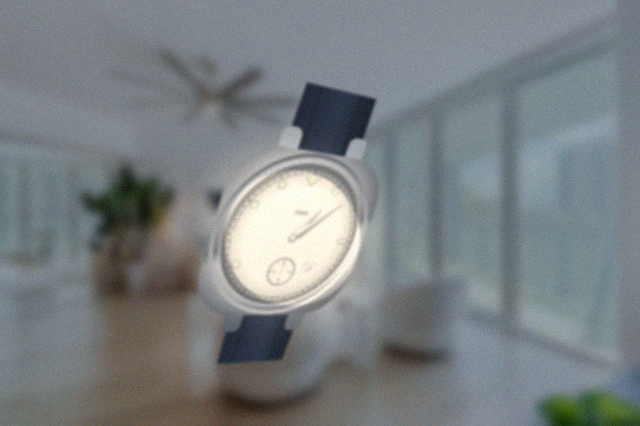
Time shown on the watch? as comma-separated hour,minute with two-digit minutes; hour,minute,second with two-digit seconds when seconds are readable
1,08
